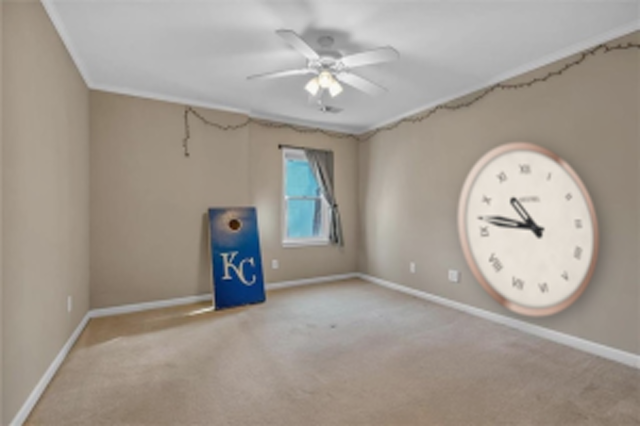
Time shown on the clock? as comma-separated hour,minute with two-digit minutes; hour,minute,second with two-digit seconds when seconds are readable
10,47
